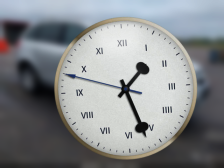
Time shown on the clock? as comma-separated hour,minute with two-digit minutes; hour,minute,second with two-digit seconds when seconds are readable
1,26,48
